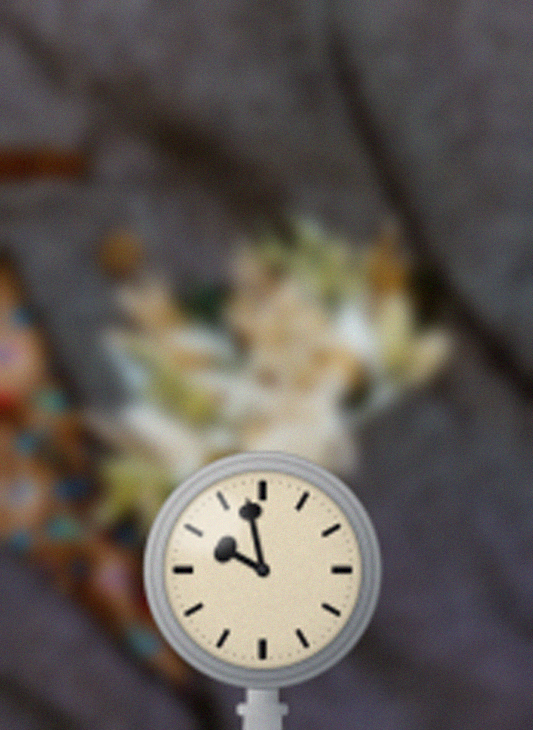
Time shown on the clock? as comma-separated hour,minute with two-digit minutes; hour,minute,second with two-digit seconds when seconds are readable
9,58
